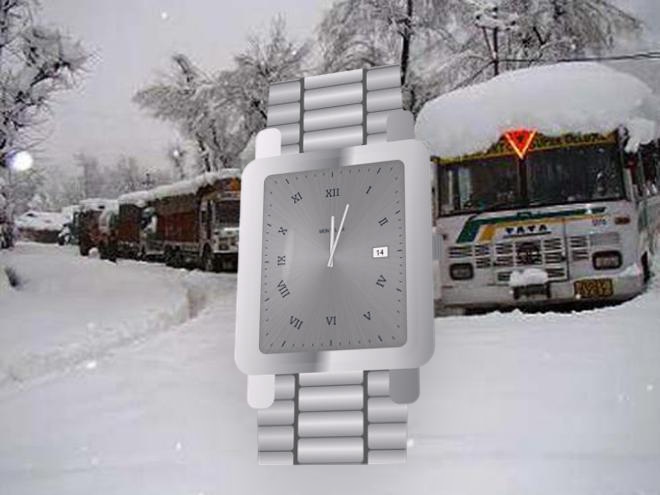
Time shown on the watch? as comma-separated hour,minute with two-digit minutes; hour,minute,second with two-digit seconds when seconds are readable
12,03
